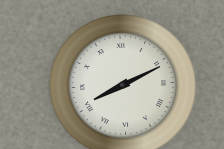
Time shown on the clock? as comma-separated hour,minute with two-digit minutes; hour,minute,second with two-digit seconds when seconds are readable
8,11
